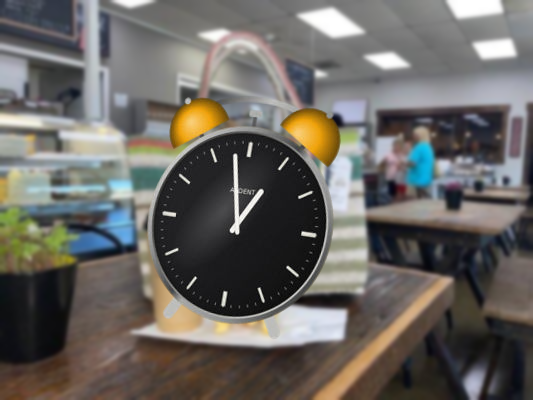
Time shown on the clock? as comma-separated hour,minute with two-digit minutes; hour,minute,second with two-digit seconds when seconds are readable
12,58
